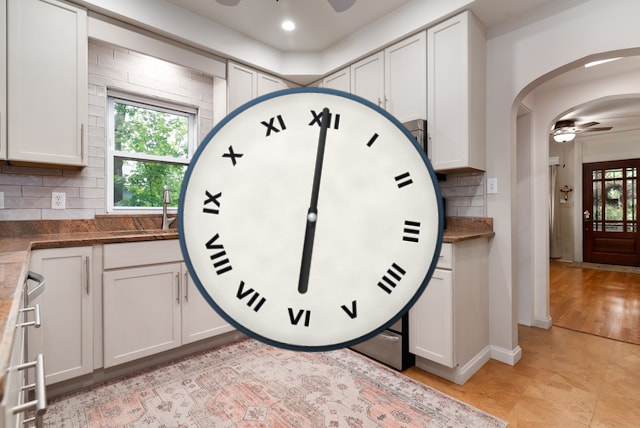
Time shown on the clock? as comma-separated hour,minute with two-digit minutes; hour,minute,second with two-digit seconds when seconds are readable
6,00
